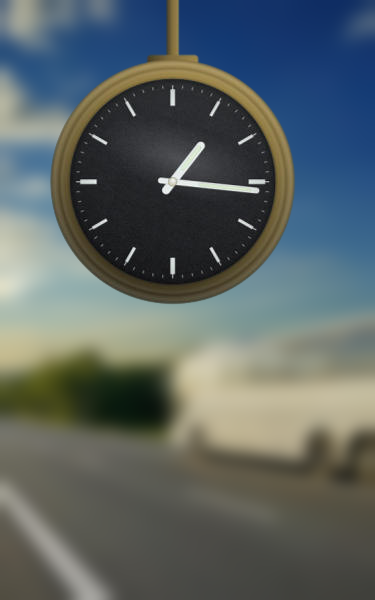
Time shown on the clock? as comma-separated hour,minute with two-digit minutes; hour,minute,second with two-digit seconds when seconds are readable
1,16
